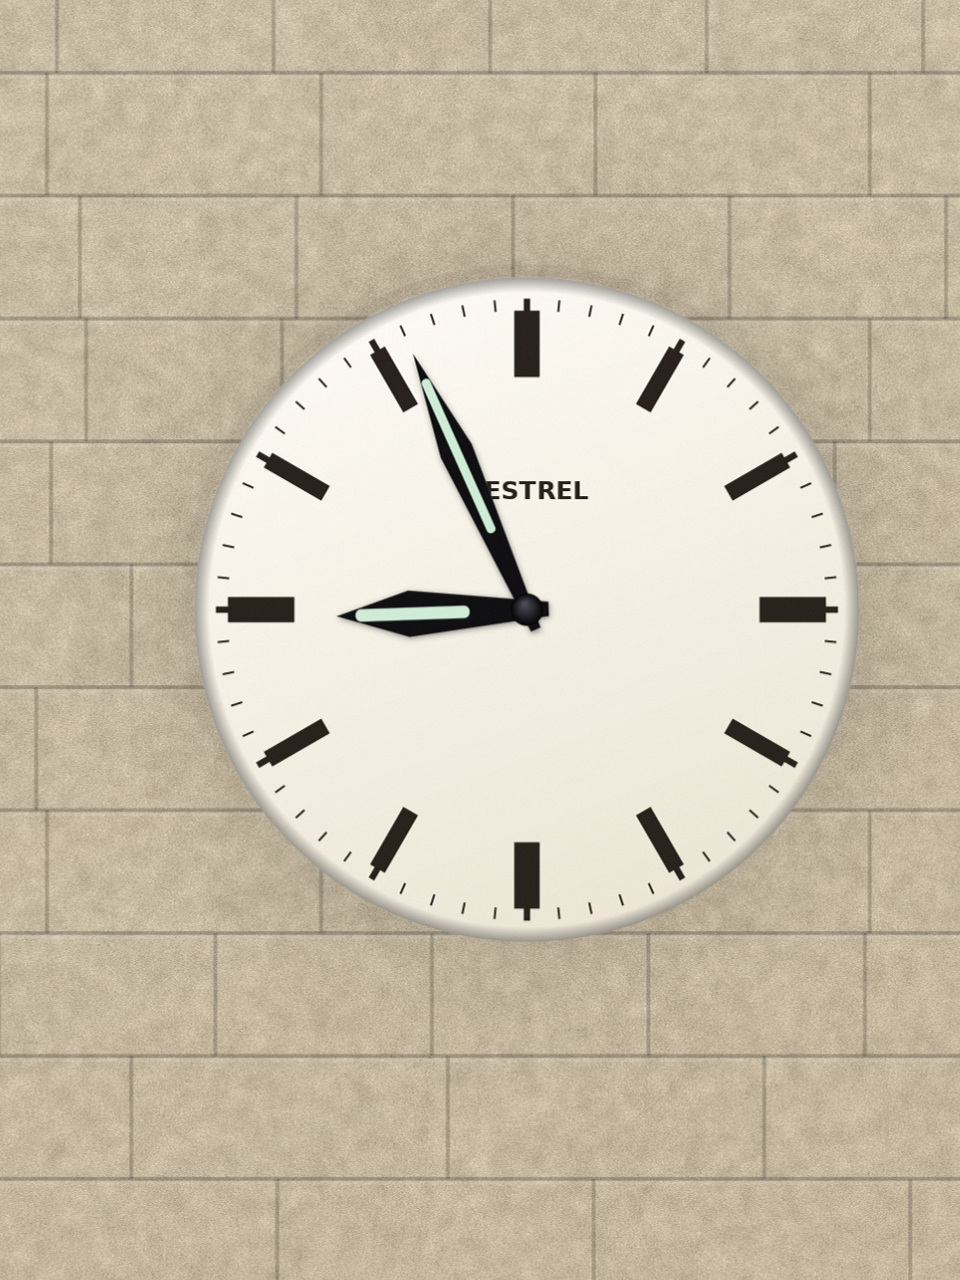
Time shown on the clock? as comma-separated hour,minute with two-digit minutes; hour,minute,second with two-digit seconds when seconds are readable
8,56
